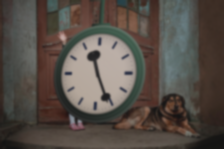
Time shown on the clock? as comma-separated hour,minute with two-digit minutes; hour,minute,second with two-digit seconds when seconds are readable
11,26
